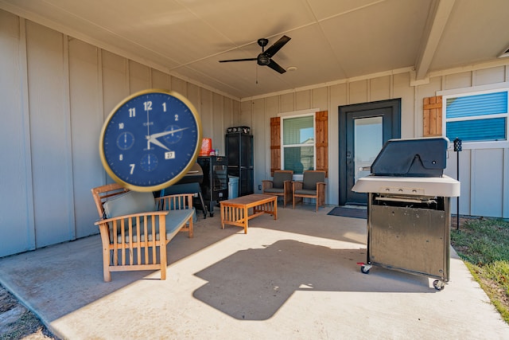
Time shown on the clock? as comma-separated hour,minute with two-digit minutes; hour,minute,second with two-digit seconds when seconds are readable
4,14
